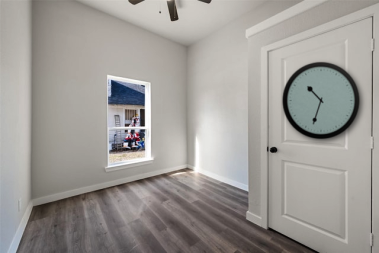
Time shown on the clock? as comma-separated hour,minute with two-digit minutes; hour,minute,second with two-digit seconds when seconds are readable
10,33
